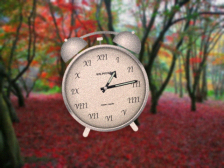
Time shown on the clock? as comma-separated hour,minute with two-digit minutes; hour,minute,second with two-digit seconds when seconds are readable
1,14
